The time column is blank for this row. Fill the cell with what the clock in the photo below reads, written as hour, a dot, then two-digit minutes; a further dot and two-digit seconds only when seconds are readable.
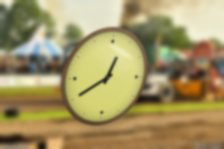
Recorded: 12.40
